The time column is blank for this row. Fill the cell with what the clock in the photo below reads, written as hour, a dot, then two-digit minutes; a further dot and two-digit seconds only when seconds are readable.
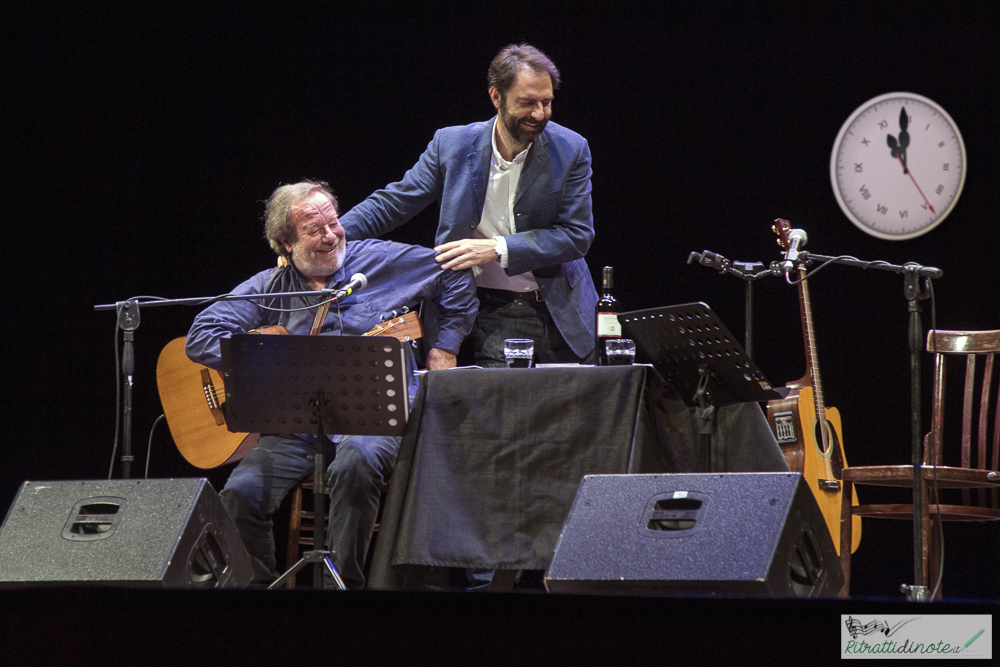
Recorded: 10.59.24
